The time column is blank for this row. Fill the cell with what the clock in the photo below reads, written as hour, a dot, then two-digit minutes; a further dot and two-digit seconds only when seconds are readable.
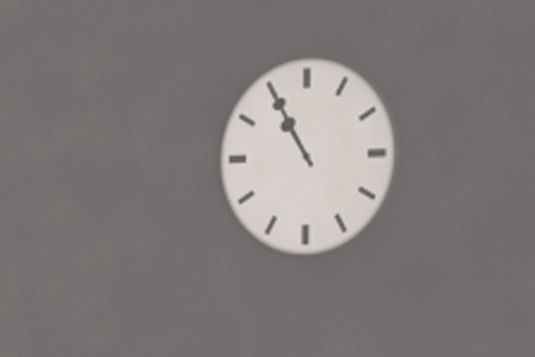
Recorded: 10.55
